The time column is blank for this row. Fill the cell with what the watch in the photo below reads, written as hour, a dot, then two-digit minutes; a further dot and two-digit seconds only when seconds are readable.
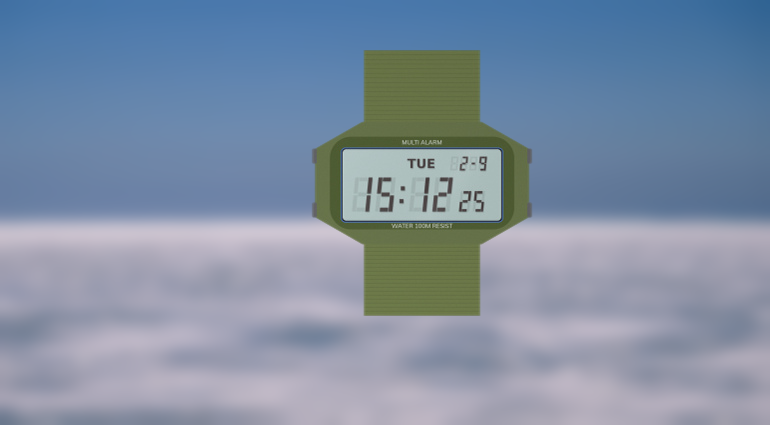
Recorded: 15.12.25
